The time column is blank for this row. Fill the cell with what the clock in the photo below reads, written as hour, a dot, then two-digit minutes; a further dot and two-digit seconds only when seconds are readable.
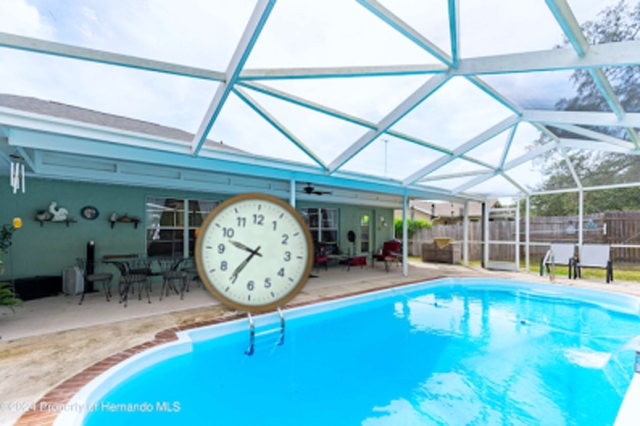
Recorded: 9.36
